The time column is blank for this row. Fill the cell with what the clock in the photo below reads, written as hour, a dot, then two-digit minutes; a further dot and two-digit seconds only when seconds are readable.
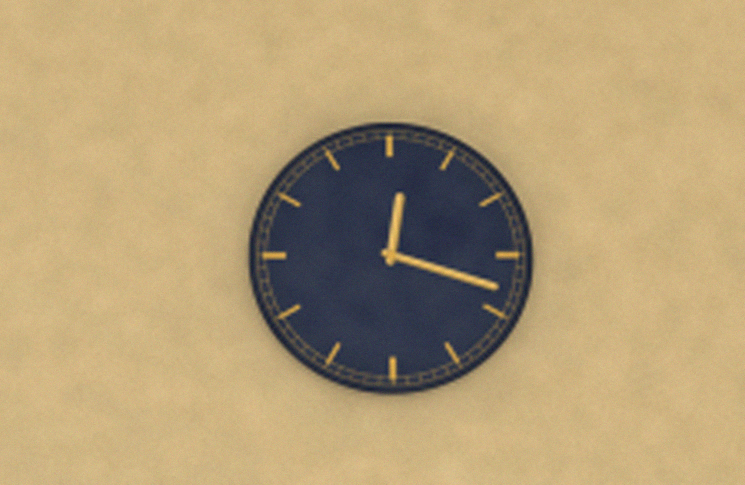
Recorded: 12.18
